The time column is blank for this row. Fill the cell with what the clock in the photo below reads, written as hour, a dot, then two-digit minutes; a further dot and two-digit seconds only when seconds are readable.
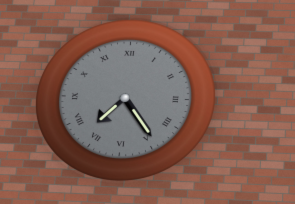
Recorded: 7.24
